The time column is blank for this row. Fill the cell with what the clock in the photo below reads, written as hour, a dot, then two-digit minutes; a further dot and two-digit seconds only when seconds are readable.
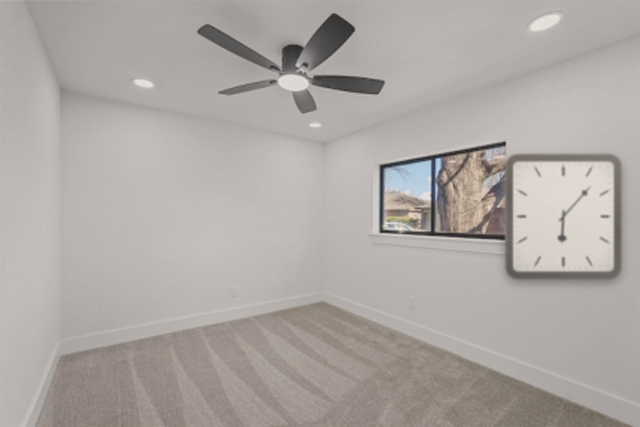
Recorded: 6.07
